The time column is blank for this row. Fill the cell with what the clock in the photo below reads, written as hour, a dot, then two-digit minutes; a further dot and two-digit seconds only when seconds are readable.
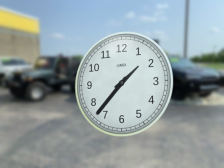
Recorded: 1.37
